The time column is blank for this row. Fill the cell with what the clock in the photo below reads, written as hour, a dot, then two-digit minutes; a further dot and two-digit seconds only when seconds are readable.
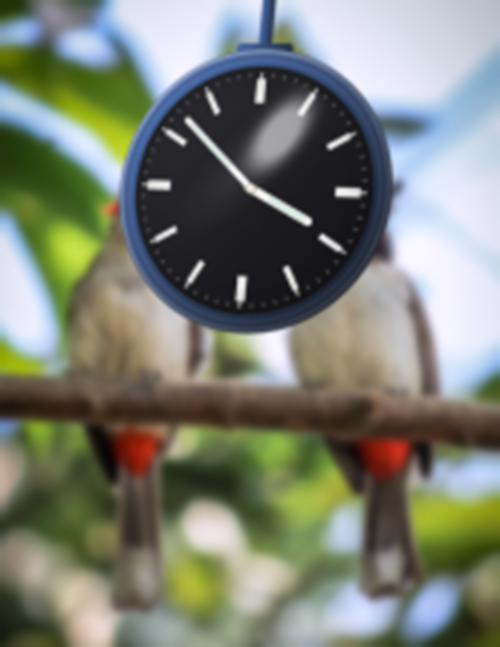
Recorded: 3.52
